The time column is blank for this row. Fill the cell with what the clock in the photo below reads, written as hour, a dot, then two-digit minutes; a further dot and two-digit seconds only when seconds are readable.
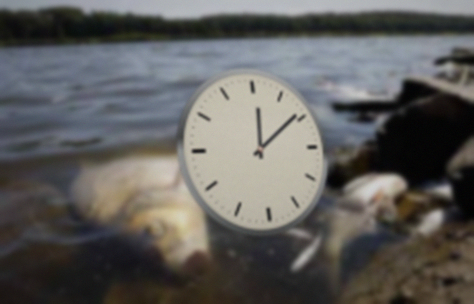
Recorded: 12.09
